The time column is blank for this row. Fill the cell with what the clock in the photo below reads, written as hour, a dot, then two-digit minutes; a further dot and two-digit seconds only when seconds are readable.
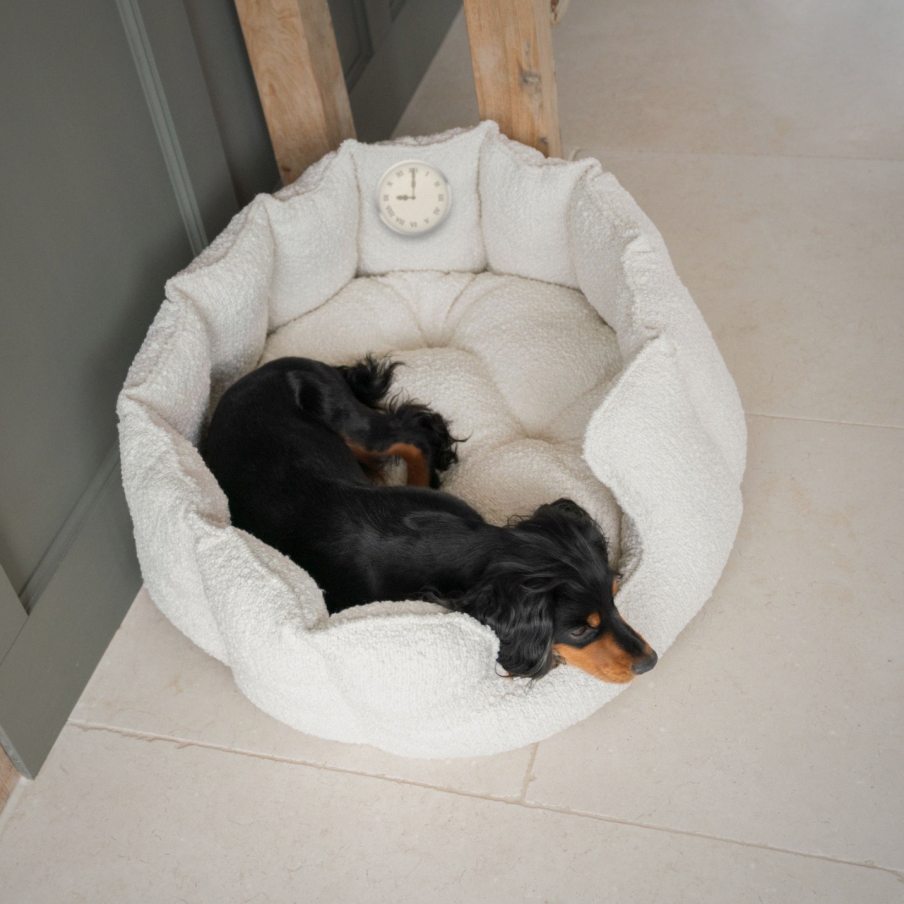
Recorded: 9.00
